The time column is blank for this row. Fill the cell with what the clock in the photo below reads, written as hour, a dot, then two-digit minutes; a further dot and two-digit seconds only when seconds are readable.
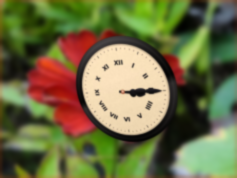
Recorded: 3.15
